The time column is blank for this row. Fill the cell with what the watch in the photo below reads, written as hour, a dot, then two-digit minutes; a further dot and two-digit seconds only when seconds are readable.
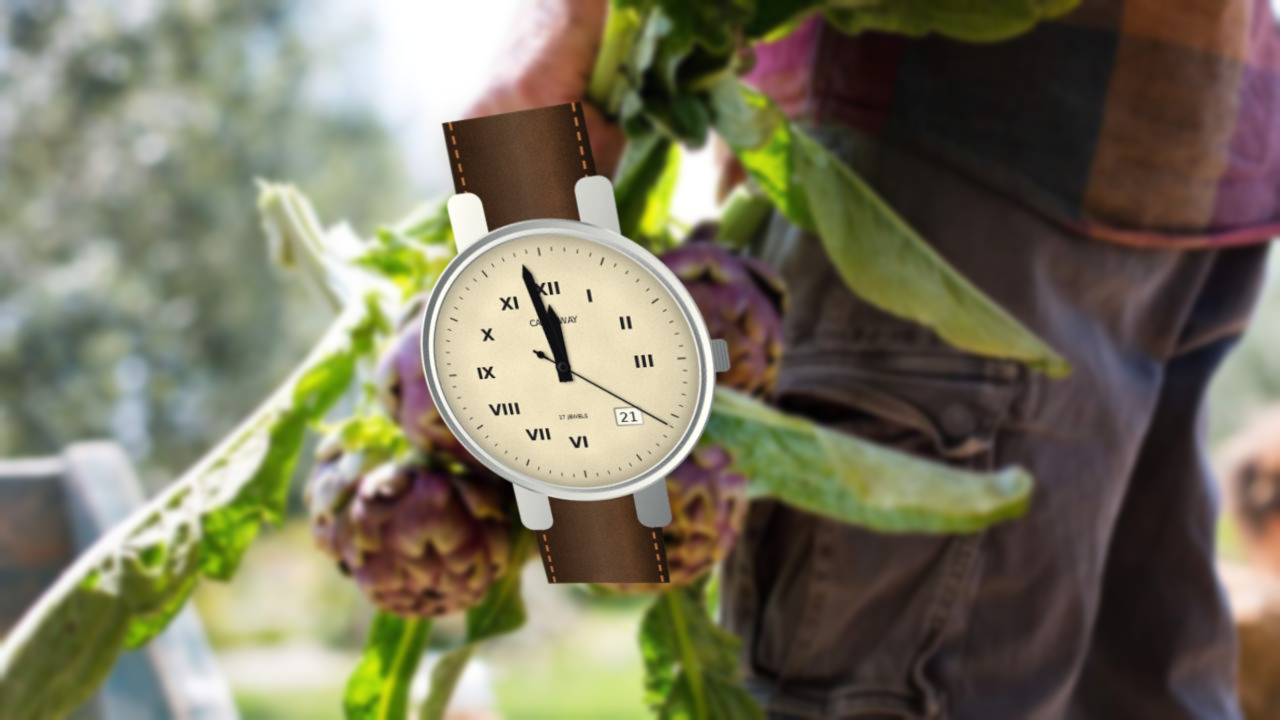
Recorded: 11.58.21
